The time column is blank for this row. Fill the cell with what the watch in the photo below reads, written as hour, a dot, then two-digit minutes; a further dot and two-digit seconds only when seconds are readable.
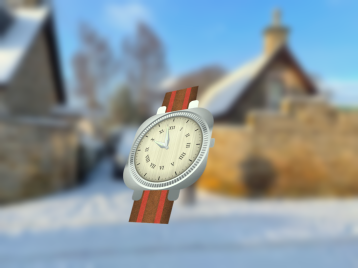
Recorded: 9.58
